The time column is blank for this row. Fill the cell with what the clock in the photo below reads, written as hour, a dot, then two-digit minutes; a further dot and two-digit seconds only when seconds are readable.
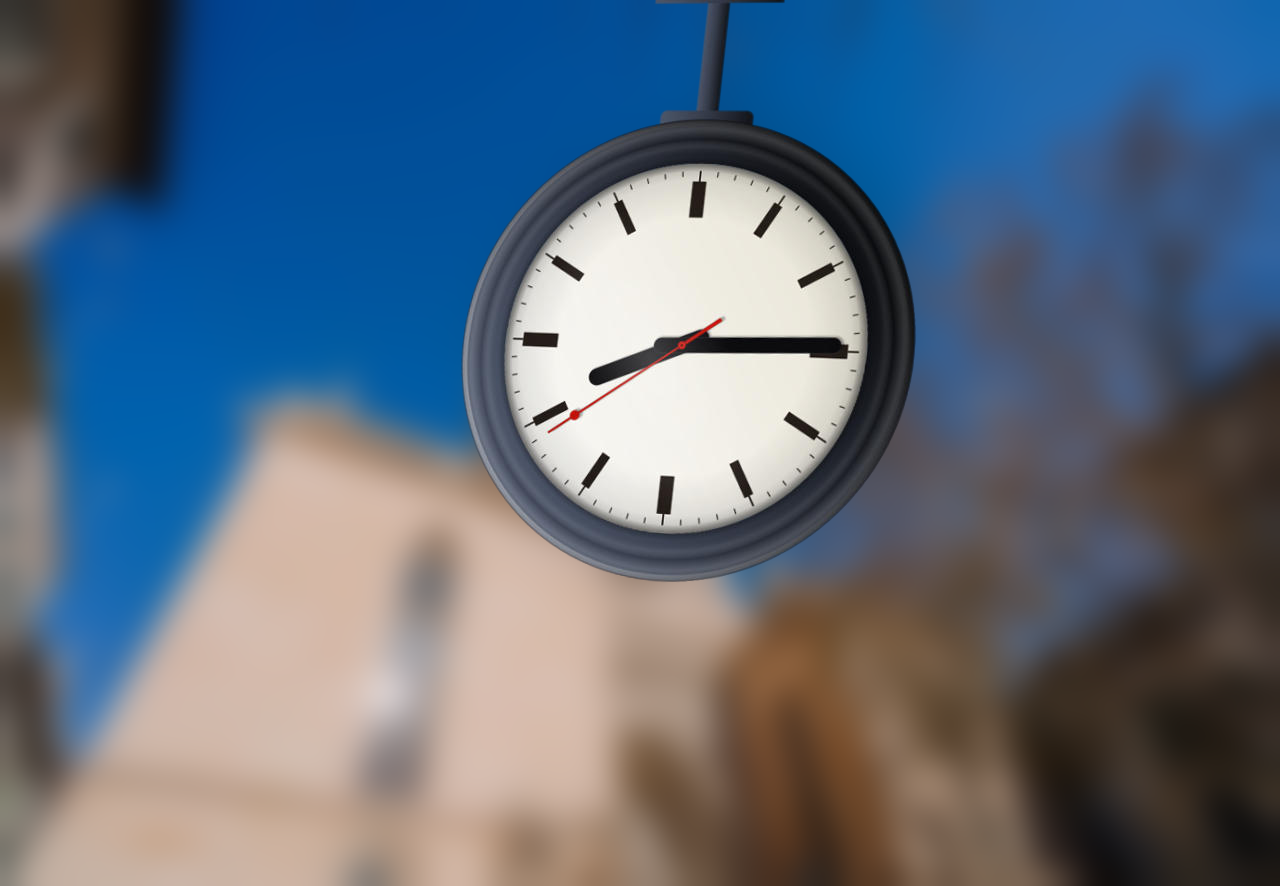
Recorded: 8.14.39
